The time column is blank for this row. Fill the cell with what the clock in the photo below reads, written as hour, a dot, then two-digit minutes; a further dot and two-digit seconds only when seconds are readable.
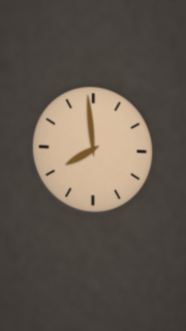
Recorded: 7.59
